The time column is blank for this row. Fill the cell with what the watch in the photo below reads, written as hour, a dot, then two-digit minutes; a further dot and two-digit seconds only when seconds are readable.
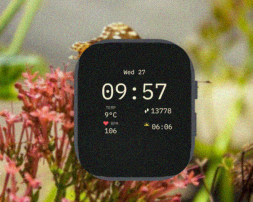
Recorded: 9.57
